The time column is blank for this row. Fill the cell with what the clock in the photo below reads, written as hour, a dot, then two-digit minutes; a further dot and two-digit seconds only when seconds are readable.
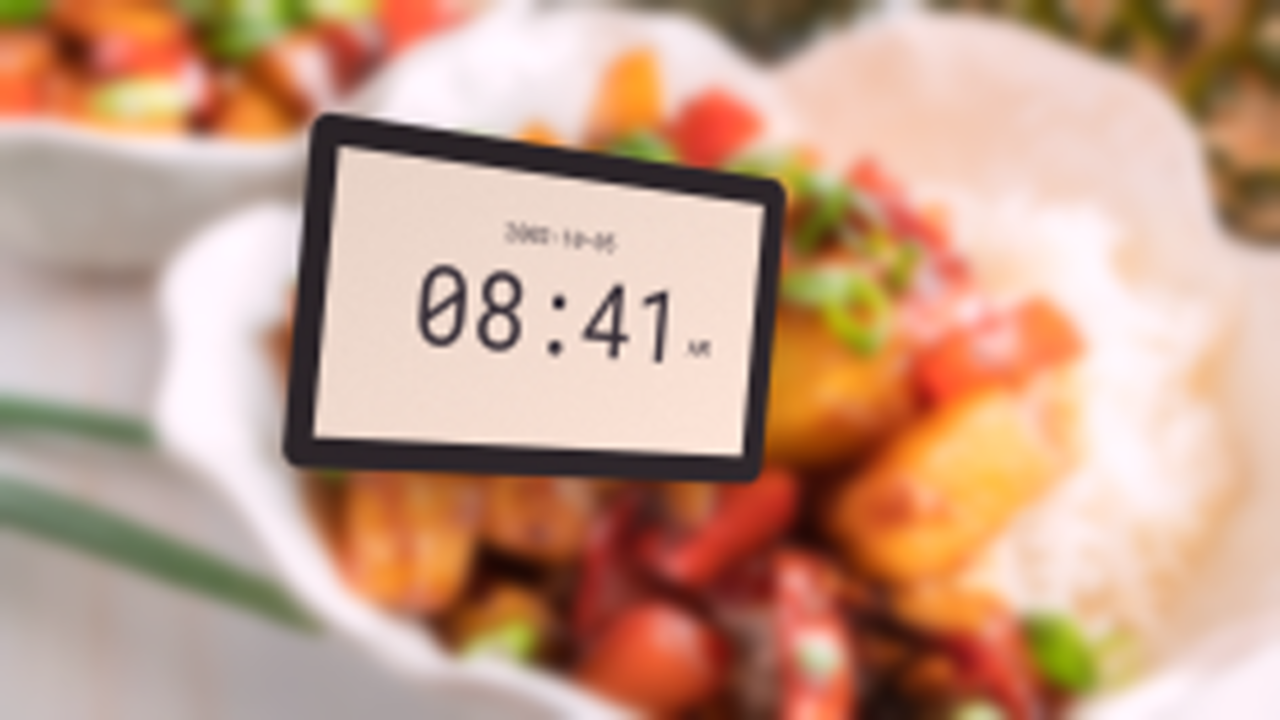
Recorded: 8.41
